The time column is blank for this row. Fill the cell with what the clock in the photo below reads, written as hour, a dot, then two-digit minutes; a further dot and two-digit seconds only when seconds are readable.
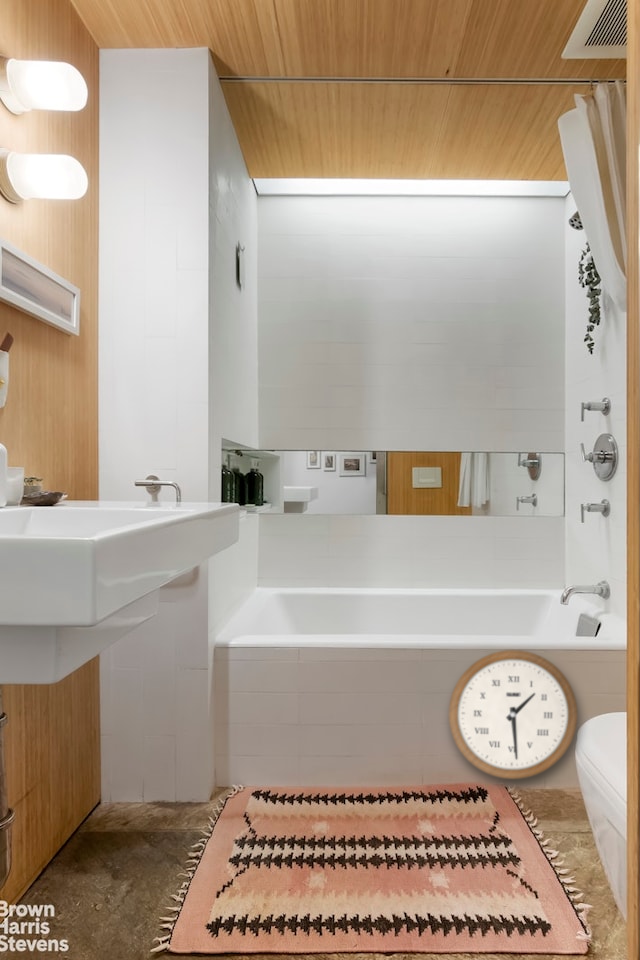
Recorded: 1.29
